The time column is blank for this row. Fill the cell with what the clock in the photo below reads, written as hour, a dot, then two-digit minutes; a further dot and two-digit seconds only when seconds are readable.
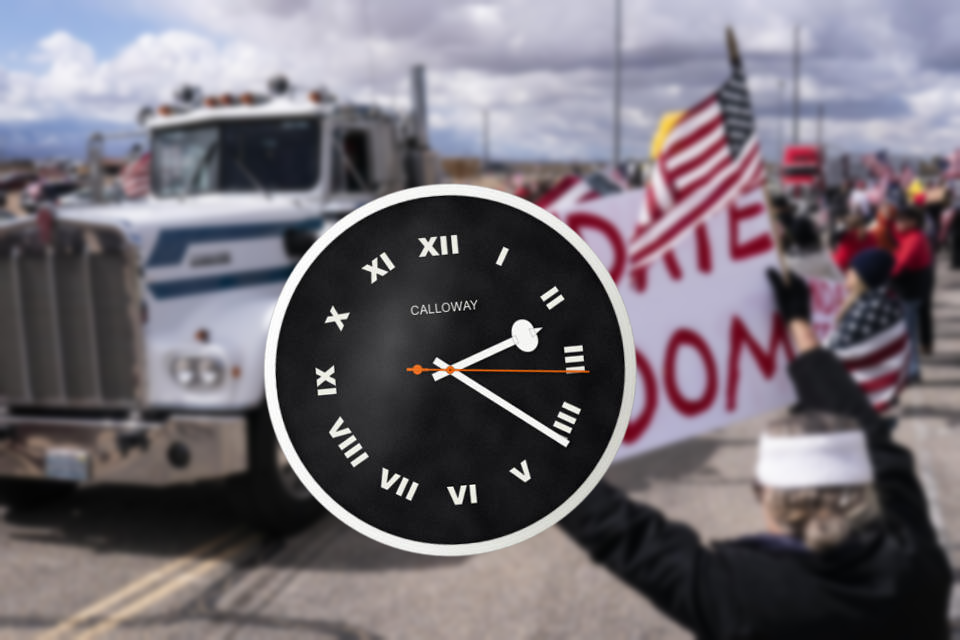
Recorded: 2.21.16
